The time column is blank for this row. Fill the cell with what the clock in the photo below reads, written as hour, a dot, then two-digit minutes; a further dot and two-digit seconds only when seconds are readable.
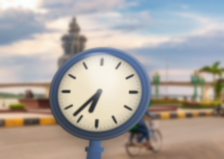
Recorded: 6.37
